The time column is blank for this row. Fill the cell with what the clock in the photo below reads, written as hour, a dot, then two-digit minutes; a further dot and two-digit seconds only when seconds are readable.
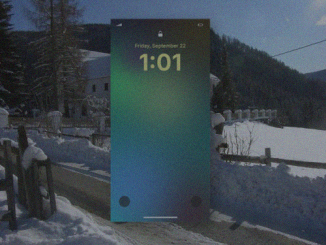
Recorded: 1.01
